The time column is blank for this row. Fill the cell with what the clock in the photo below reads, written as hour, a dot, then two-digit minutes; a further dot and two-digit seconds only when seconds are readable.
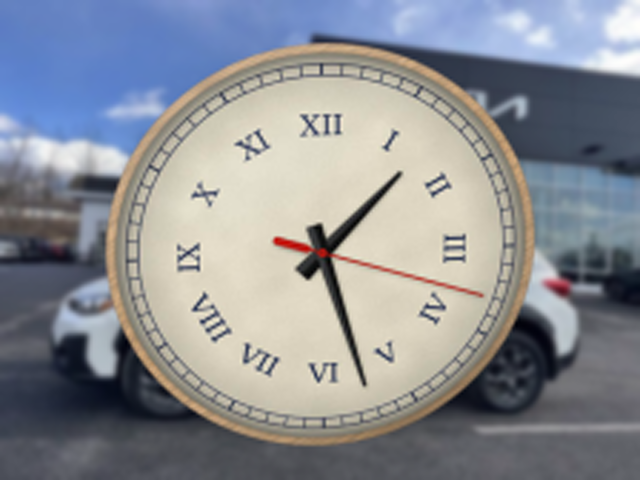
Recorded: 1.27.18
